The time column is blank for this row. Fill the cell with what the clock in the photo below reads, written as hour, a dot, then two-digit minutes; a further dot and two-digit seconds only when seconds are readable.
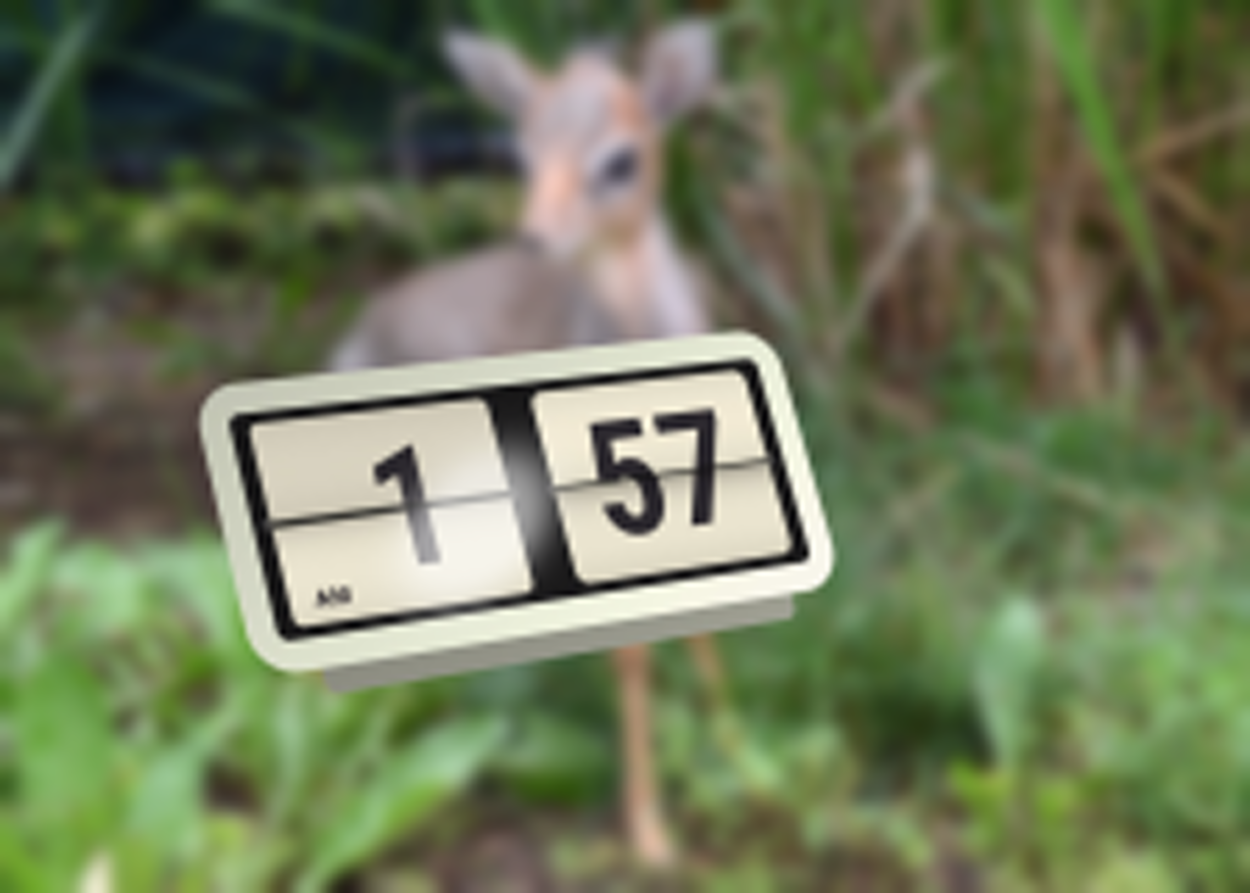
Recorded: 1.57
